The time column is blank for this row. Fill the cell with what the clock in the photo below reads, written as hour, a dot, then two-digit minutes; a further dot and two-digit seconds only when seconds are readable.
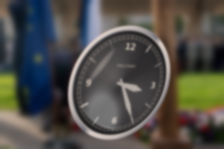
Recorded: 3.25
